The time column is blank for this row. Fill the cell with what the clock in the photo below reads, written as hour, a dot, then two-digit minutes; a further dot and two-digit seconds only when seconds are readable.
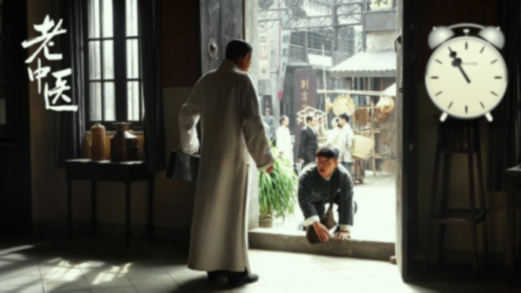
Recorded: 10.55
